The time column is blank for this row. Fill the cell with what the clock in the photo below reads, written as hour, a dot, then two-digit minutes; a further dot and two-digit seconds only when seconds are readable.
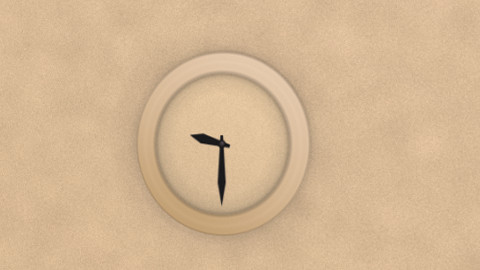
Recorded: 9.30
